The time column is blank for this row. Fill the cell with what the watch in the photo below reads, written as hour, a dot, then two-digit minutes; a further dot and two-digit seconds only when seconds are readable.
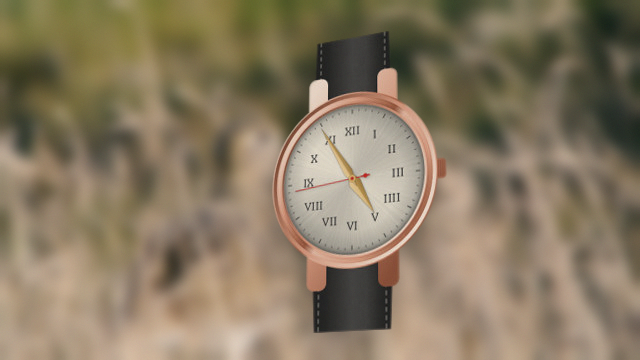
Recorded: 4.54.44
